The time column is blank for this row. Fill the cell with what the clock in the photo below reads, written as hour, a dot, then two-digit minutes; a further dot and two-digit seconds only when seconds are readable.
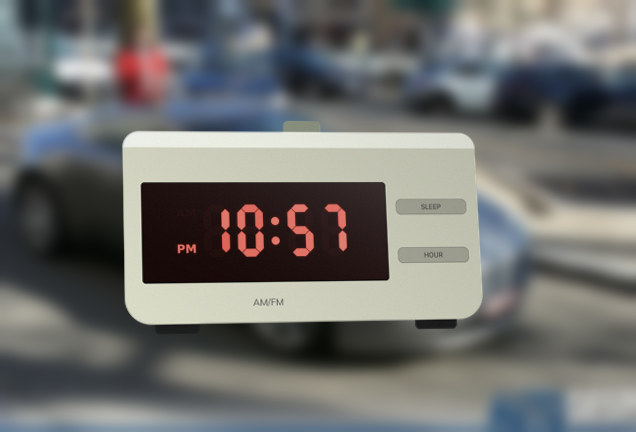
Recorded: 10.57
